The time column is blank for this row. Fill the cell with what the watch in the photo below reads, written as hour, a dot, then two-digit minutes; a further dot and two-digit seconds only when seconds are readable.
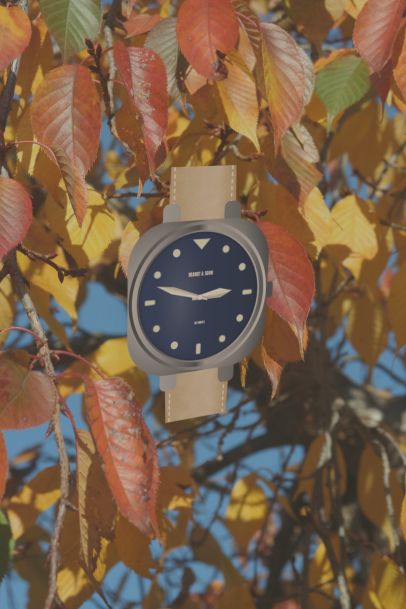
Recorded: 2.48
